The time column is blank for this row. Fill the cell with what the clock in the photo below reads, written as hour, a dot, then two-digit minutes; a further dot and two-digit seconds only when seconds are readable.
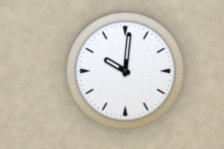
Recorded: 10.01
